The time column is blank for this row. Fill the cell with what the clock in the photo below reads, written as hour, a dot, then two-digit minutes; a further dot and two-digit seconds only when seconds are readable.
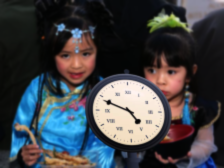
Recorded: 4.49
